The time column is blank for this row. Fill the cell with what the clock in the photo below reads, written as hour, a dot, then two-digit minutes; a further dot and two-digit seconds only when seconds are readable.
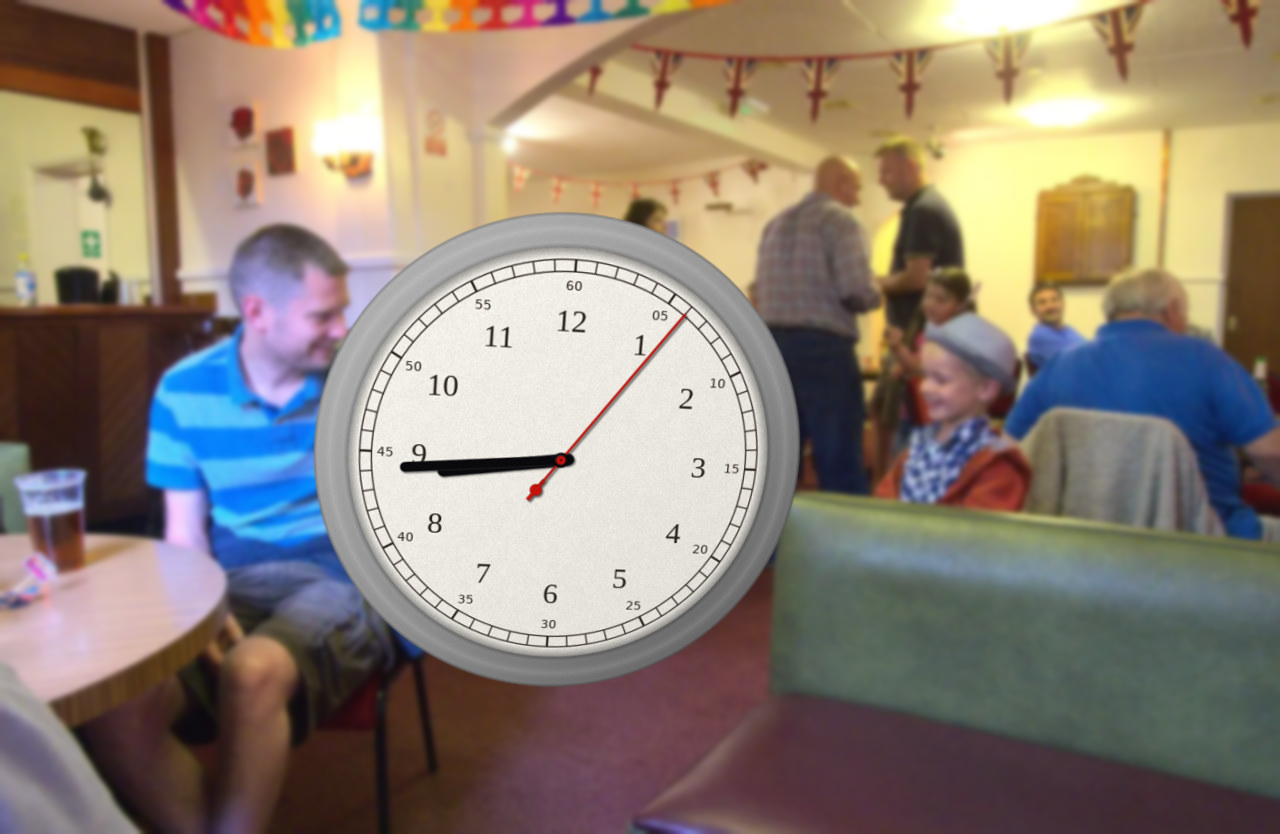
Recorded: 8.44.06
